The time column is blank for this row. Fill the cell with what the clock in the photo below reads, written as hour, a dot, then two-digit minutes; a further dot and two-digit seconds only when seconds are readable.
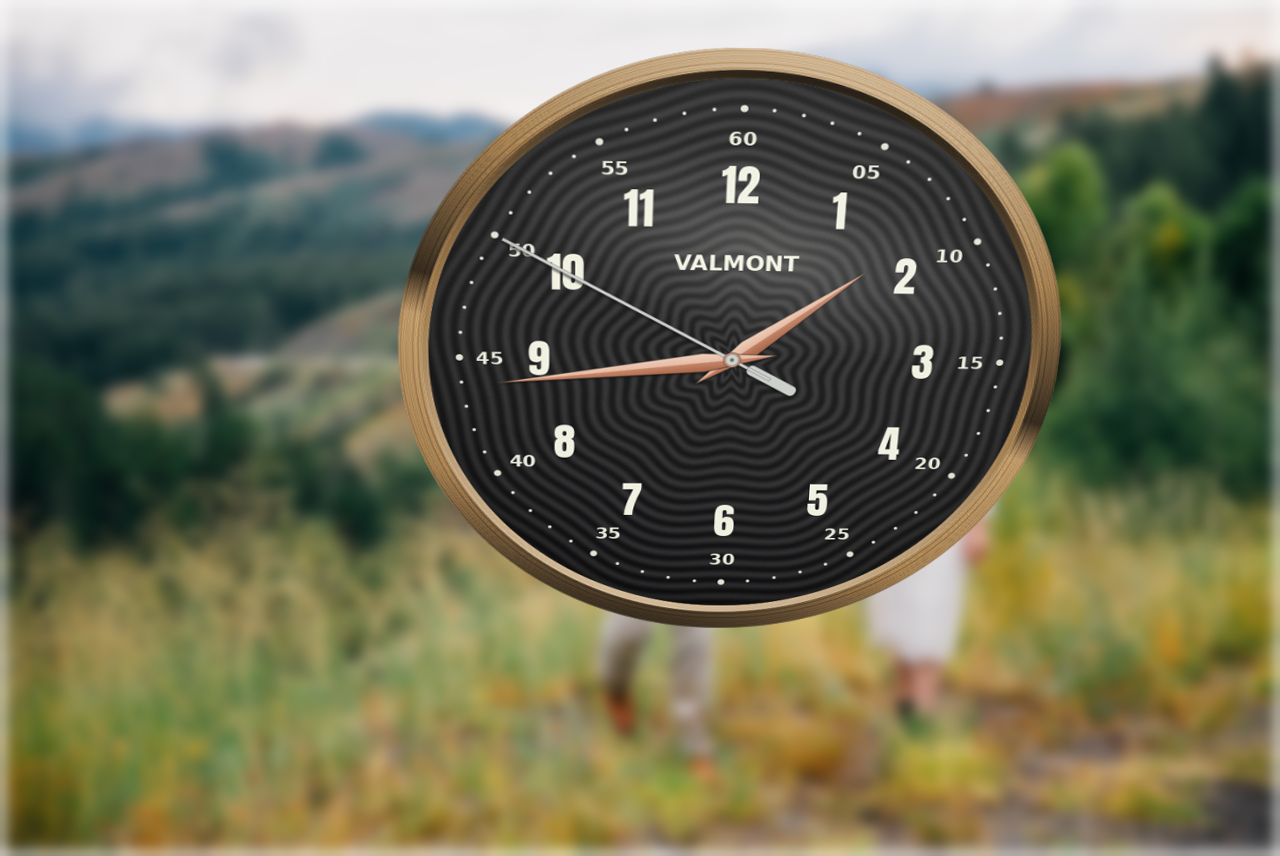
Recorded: 1.43.50
